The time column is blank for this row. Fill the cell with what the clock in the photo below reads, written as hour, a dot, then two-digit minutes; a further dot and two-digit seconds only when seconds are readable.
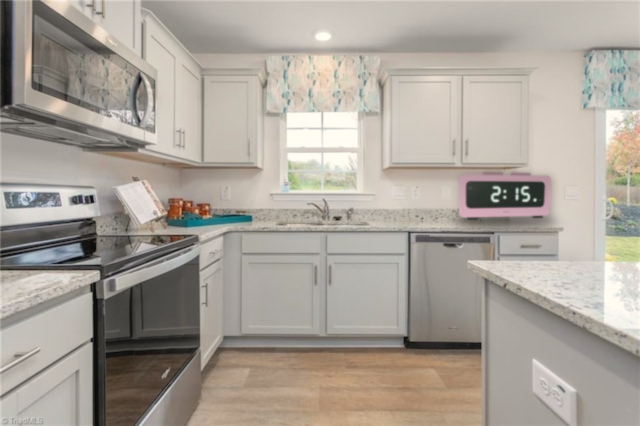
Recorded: 2.15
